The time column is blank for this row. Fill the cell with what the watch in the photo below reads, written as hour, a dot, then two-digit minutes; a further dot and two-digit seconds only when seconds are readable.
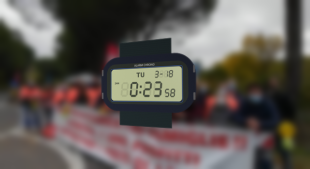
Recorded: 0.23.58
